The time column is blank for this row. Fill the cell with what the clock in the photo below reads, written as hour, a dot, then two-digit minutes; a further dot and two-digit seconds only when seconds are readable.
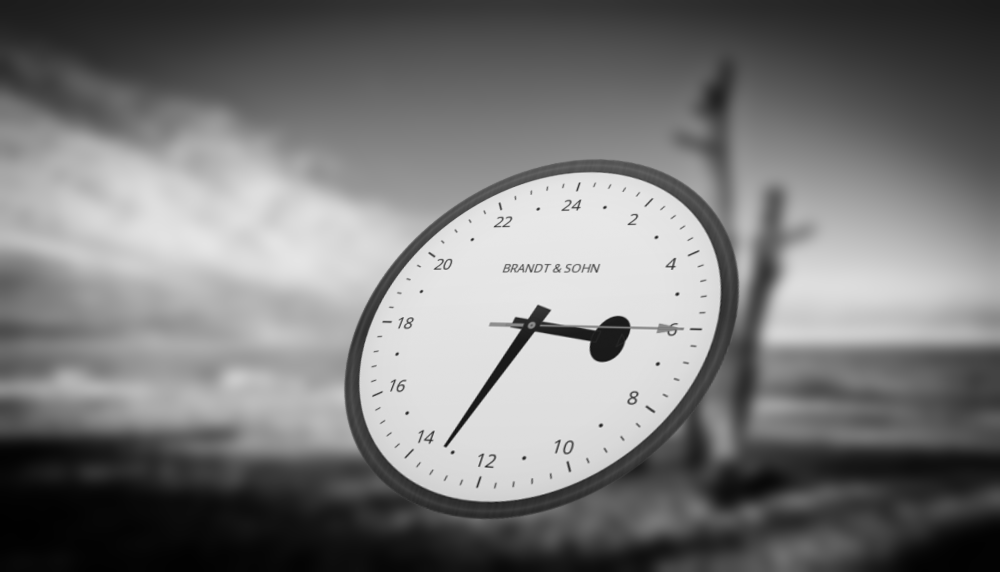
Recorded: 6.33.15
